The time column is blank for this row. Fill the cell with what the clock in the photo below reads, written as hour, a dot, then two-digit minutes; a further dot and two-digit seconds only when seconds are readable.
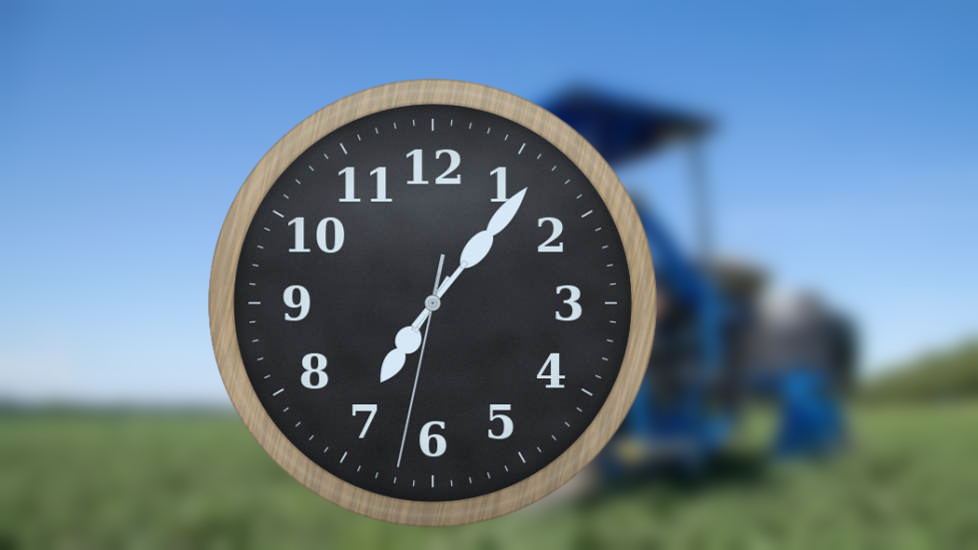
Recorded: 7.06.32
